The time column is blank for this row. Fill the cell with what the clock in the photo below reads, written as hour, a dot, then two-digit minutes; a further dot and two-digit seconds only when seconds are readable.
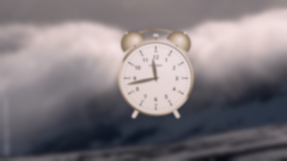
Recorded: 11.43
